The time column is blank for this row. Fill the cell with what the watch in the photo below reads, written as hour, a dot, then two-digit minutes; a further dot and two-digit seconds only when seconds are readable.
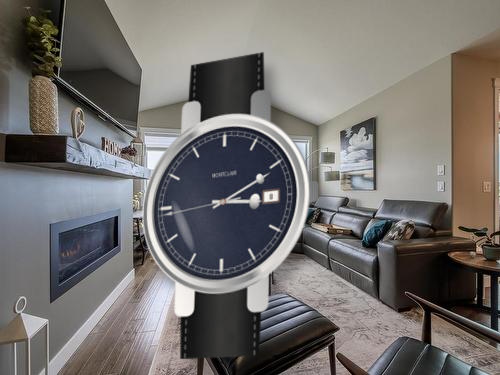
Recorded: 3.10.44
